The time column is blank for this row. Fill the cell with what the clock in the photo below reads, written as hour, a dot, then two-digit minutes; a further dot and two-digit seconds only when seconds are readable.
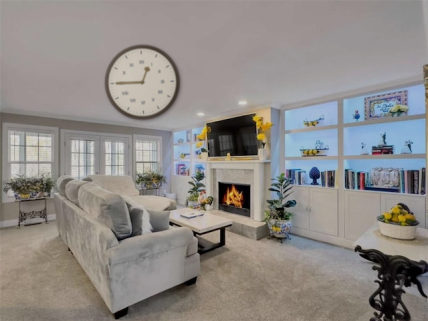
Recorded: 12.45
